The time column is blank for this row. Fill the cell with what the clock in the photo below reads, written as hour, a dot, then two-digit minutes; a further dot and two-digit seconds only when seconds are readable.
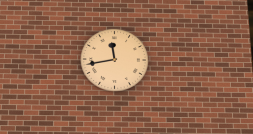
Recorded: 11.43
